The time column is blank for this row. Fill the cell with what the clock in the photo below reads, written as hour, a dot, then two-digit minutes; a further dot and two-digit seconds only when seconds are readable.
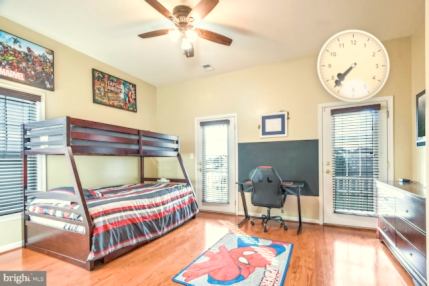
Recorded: 7.37
